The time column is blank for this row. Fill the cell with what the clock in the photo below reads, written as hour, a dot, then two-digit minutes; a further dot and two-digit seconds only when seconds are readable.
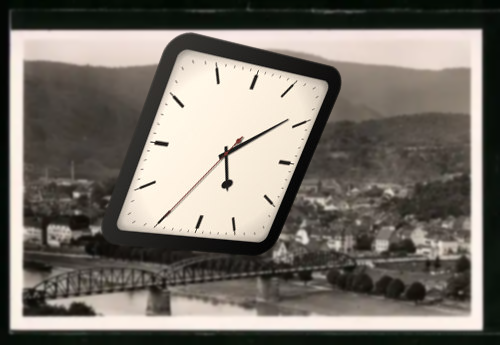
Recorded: 5.08.35
